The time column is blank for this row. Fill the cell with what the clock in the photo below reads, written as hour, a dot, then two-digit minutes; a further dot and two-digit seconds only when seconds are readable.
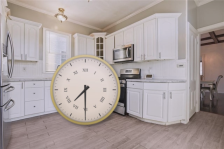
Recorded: 7.30
